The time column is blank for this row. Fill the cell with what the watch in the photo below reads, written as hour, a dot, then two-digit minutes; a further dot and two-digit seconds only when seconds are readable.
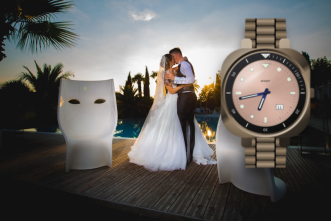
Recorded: 6.43
